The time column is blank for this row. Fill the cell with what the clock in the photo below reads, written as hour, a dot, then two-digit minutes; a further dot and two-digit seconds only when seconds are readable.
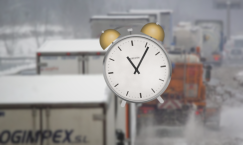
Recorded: 11.06
